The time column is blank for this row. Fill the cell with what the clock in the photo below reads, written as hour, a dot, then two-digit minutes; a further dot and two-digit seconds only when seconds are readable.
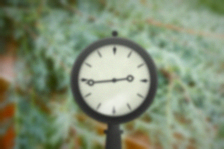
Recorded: 2.44
